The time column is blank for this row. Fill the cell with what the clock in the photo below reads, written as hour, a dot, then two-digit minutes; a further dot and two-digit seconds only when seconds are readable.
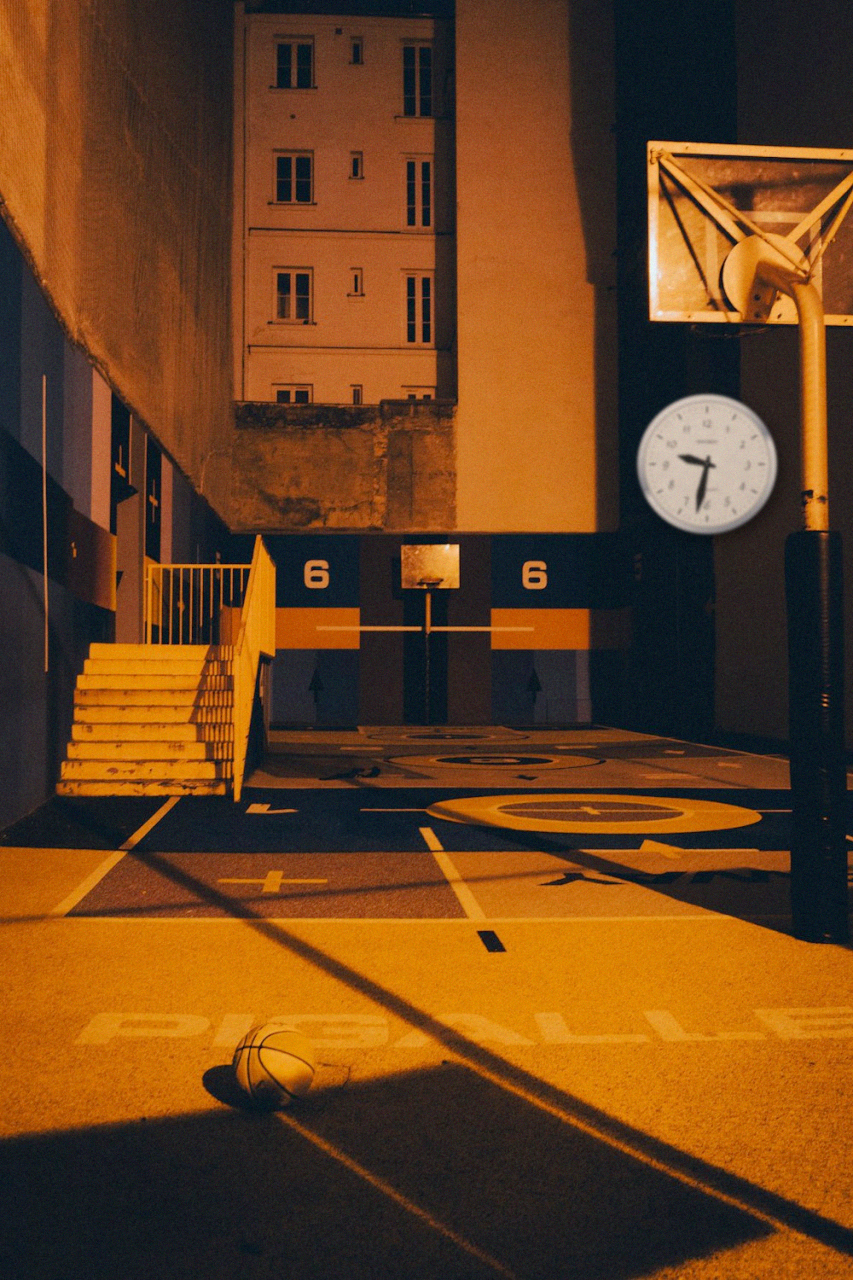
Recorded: 9.32
